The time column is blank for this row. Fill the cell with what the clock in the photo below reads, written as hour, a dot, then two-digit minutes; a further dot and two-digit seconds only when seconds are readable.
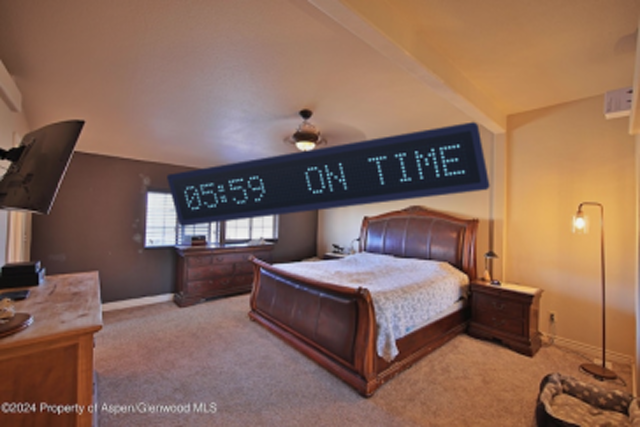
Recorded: 5.59
